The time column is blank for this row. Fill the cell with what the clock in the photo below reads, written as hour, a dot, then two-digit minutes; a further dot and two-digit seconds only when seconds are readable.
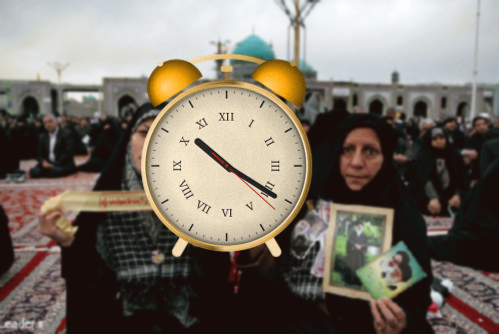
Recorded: 10.20.22
